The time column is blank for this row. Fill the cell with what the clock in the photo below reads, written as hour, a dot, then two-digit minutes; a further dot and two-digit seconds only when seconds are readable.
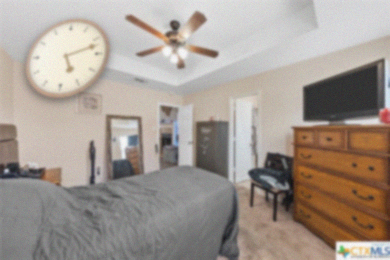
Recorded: 5.12
